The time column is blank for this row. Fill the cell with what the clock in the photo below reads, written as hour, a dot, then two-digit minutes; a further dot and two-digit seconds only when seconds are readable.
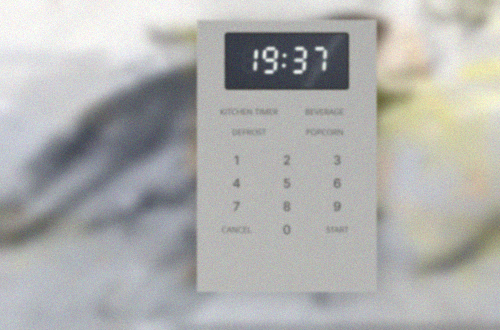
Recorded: 19.37
